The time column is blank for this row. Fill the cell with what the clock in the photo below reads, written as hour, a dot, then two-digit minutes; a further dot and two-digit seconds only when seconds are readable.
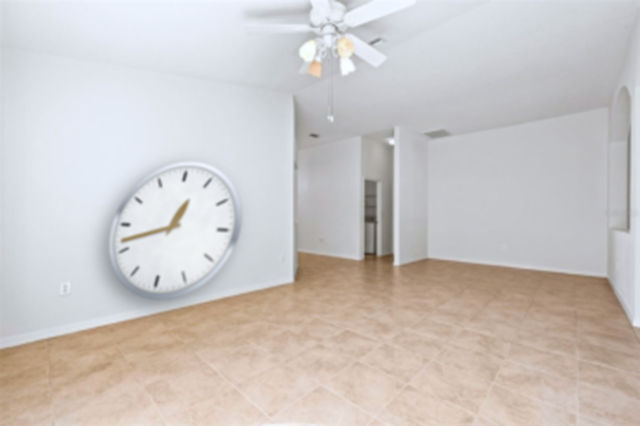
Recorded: 12.42
